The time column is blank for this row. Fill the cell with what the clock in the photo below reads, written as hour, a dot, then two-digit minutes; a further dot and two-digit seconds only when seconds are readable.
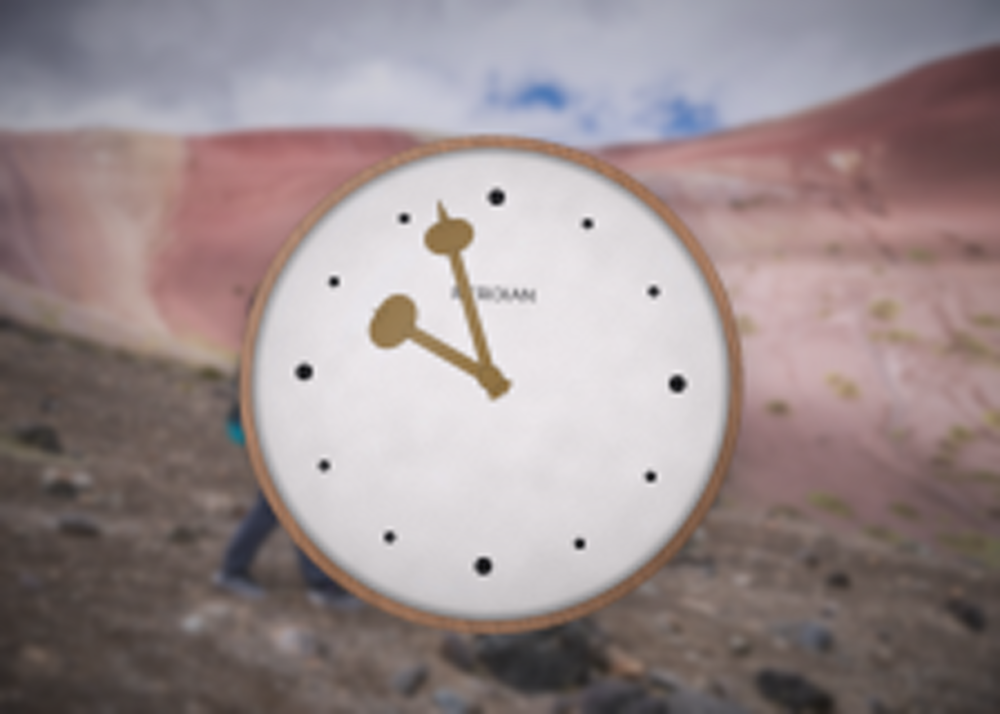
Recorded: 9.57
